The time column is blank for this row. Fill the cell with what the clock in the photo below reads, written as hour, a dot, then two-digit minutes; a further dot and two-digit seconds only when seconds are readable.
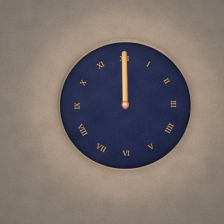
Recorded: 12.00
